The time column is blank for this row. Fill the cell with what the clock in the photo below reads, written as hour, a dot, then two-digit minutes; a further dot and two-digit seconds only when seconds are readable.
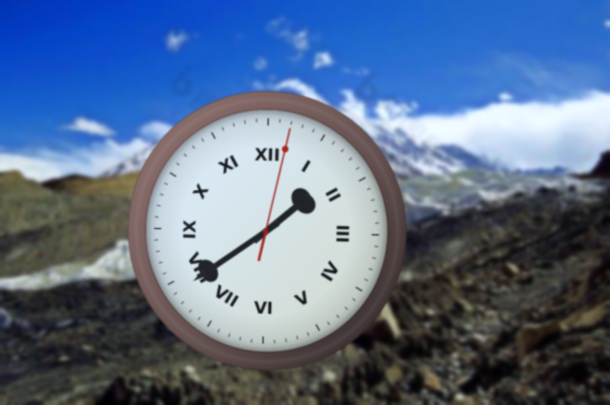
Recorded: 1.39.02
